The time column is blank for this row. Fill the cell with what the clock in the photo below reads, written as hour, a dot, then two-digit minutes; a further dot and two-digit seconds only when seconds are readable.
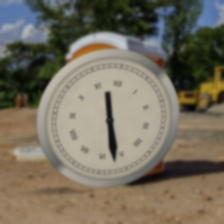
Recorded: 11.27
